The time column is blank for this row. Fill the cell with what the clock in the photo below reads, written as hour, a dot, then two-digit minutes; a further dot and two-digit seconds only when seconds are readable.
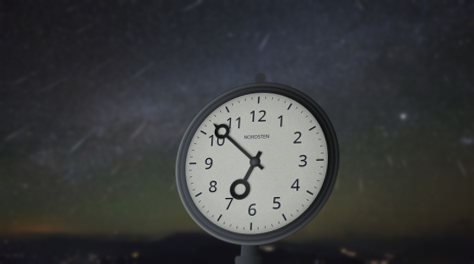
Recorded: 6.52
